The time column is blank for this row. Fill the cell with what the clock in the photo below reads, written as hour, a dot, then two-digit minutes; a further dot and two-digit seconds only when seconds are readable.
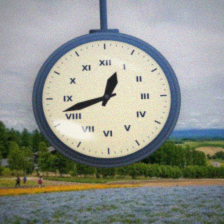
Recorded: 12.42
